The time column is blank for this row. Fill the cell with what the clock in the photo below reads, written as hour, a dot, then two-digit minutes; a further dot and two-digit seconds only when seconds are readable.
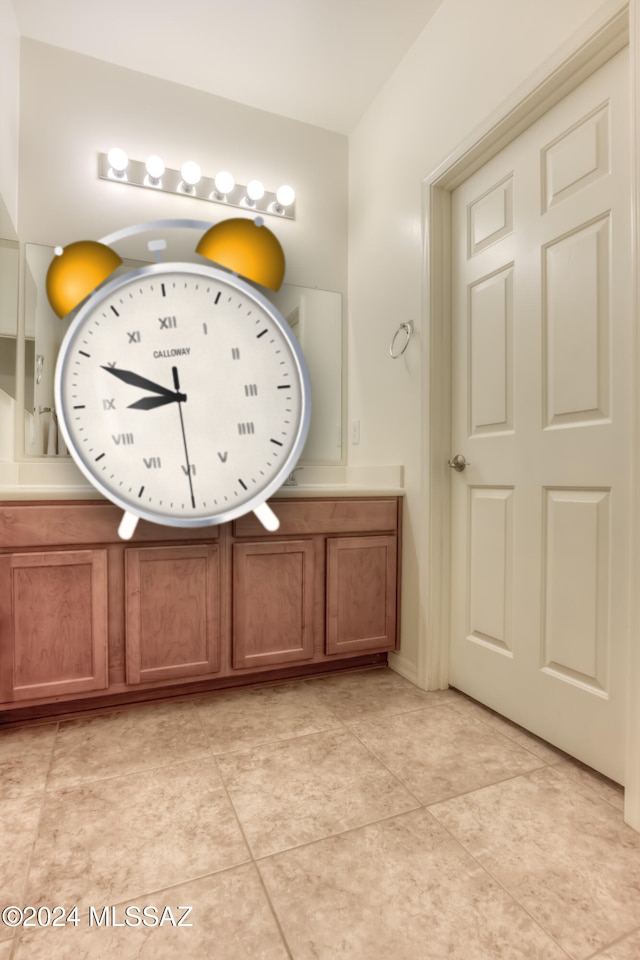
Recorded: 8.49.30
